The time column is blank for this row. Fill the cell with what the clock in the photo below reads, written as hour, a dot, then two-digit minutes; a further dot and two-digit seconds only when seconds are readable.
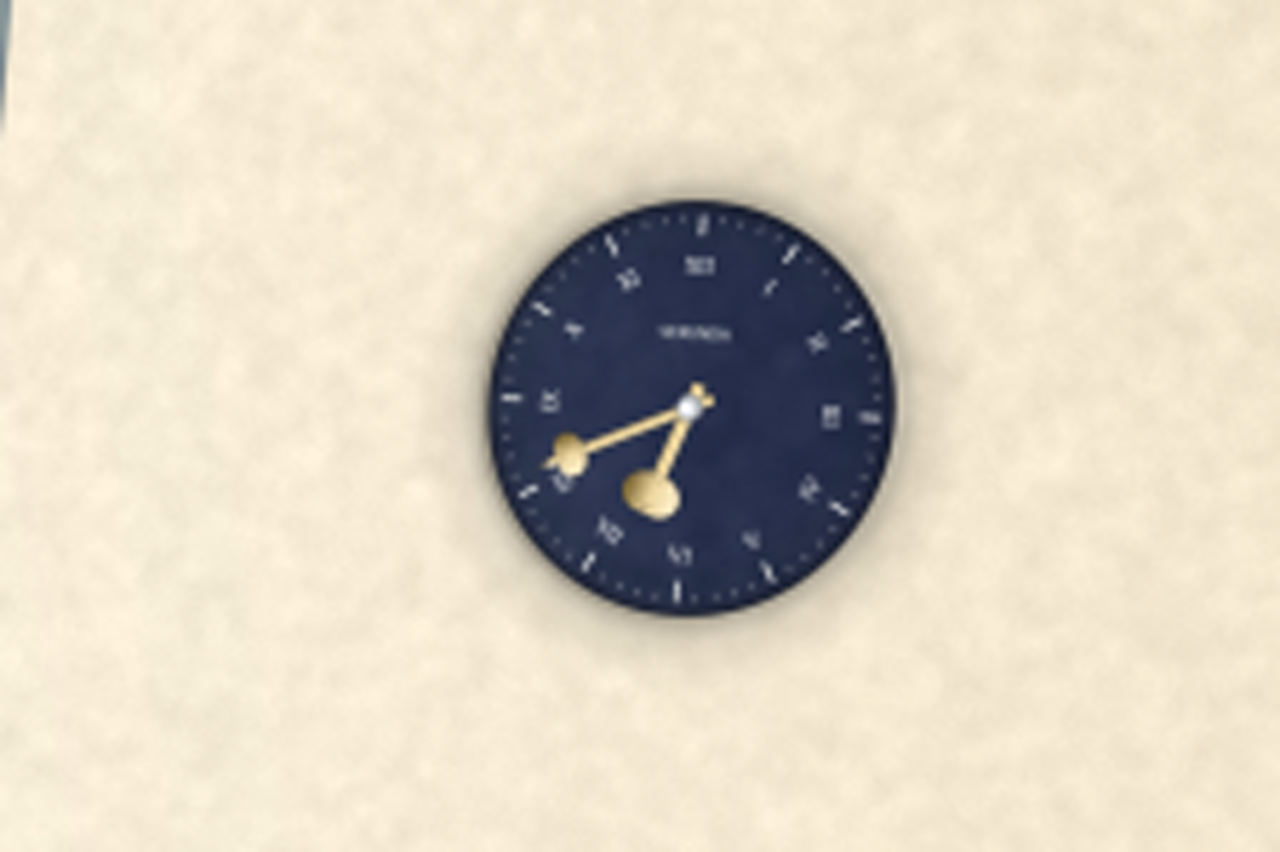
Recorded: 6.41
